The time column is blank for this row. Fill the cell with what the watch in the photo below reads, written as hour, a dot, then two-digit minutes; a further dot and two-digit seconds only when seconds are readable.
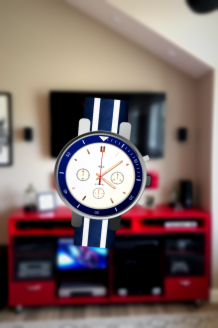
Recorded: 4.08
